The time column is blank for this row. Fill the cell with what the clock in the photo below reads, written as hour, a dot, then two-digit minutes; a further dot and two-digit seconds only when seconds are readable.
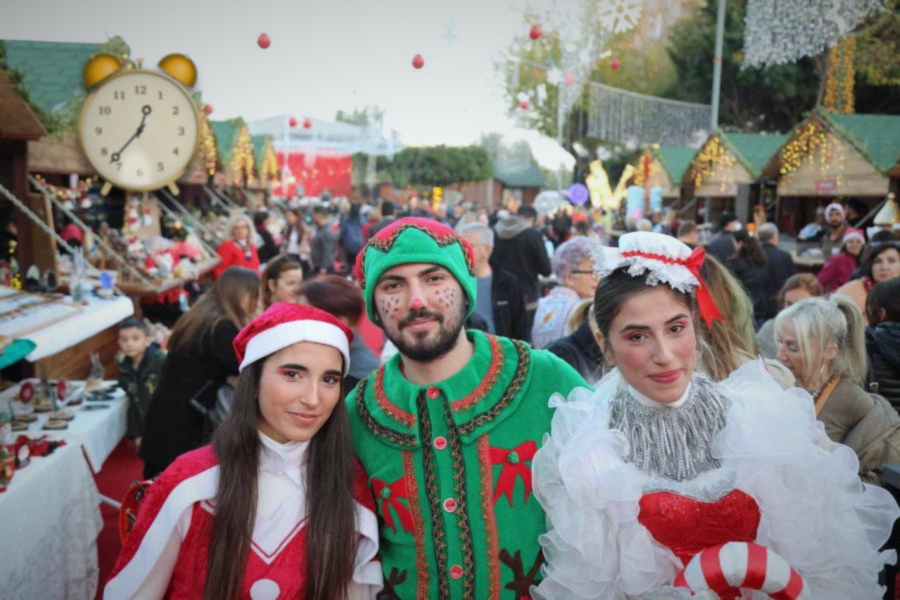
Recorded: 12.37
